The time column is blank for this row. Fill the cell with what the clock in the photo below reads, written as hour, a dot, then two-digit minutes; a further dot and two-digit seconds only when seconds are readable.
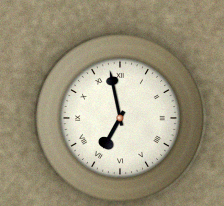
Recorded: 6.58
